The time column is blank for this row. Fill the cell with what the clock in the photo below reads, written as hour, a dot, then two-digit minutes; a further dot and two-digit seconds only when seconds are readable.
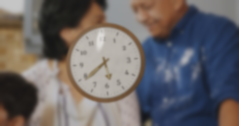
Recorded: 5.39
